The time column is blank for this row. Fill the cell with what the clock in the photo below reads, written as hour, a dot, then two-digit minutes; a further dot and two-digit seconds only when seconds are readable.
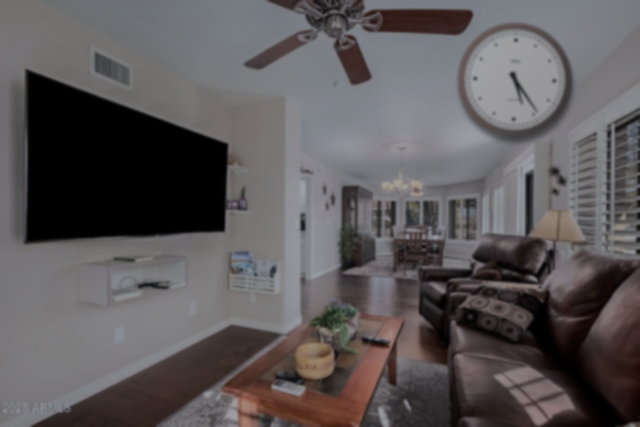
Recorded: 5.24
